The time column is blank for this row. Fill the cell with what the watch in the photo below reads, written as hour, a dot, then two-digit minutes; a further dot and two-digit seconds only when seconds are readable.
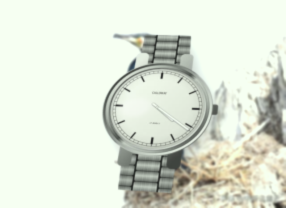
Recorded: 4.21
